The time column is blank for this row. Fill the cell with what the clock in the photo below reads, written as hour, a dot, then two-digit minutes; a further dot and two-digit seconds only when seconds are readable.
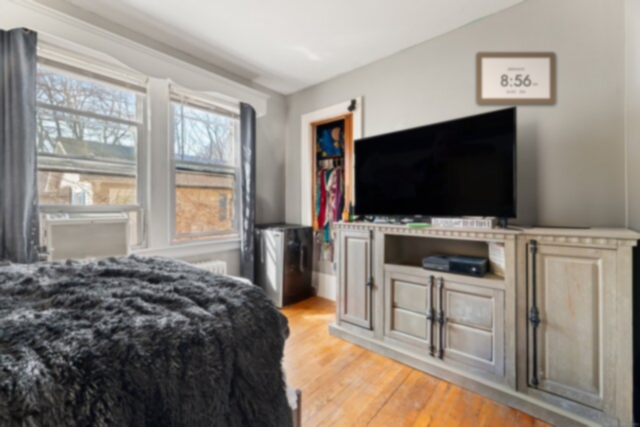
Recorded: 8.56
